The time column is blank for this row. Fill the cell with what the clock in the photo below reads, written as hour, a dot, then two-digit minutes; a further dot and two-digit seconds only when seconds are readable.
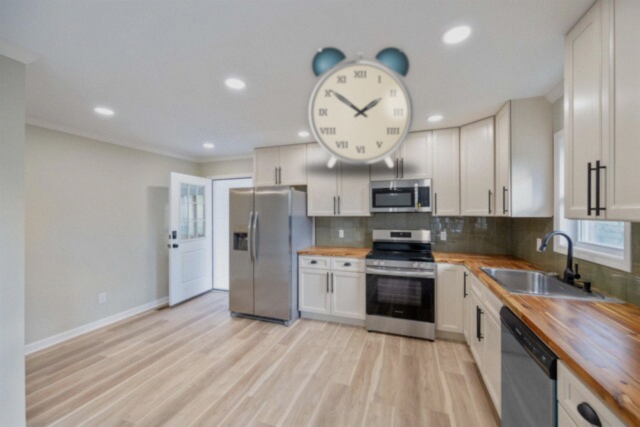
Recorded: 1.51
